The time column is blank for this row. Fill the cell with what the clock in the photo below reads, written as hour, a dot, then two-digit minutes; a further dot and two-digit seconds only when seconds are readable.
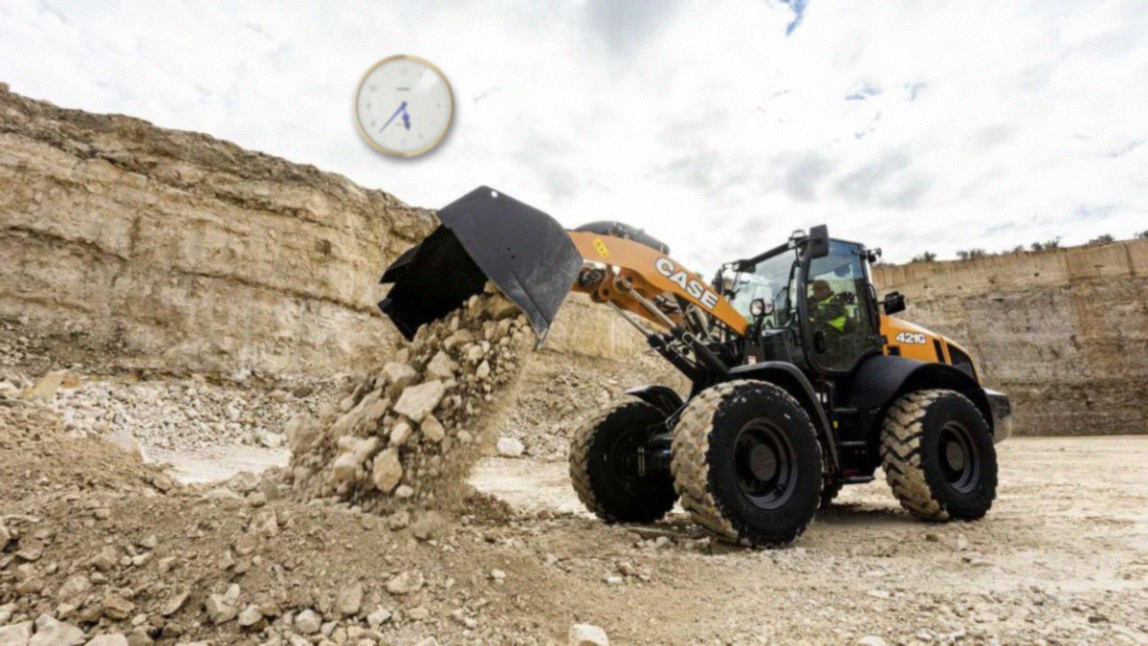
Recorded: 5.37
